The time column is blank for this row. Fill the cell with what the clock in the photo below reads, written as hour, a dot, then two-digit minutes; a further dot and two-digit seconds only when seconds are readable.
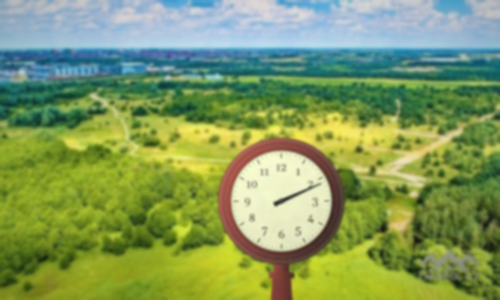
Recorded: 2.11
